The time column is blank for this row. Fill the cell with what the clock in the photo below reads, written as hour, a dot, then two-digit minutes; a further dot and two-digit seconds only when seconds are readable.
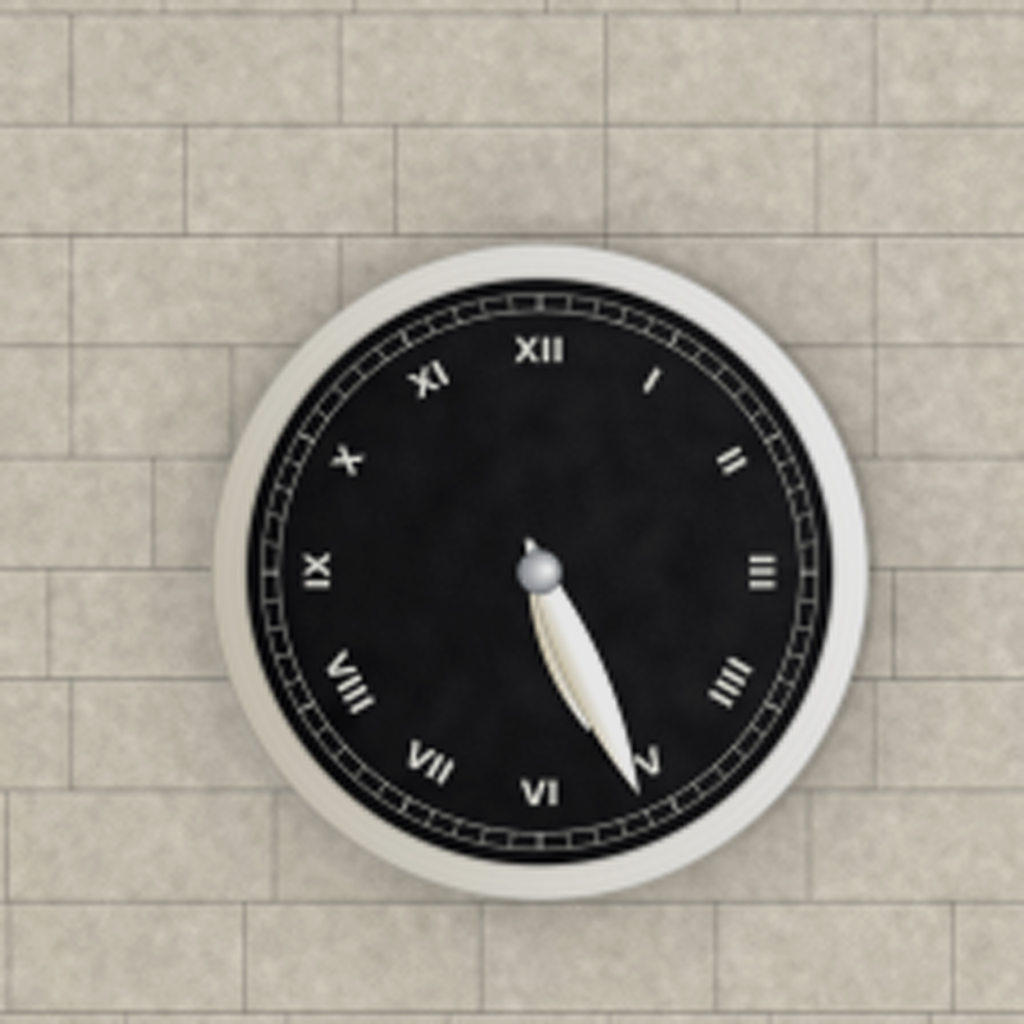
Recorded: 5.26
